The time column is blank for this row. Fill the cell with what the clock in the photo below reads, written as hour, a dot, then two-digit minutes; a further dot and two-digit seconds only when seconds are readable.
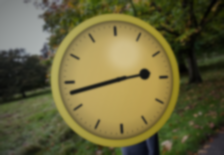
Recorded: 2.43
